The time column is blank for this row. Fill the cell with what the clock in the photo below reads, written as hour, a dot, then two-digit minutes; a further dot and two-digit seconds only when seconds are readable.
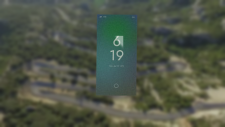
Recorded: 6.19
